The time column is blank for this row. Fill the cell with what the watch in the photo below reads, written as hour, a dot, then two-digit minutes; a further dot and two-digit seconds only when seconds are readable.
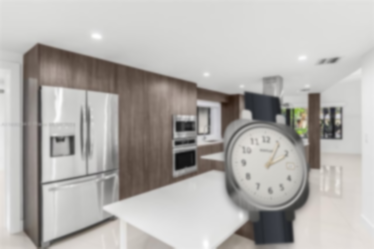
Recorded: 2.05
